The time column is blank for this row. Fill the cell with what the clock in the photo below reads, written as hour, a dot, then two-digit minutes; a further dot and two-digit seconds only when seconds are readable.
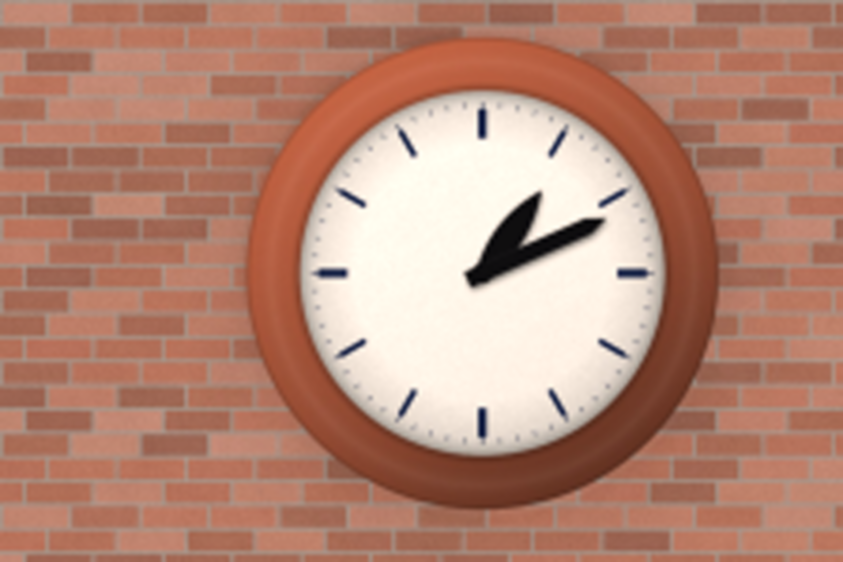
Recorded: 1.11
